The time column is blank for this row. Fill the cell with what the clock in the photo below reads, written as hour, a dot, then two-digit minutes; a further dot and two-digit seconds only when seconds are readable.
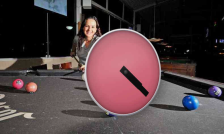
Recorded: 4.22
